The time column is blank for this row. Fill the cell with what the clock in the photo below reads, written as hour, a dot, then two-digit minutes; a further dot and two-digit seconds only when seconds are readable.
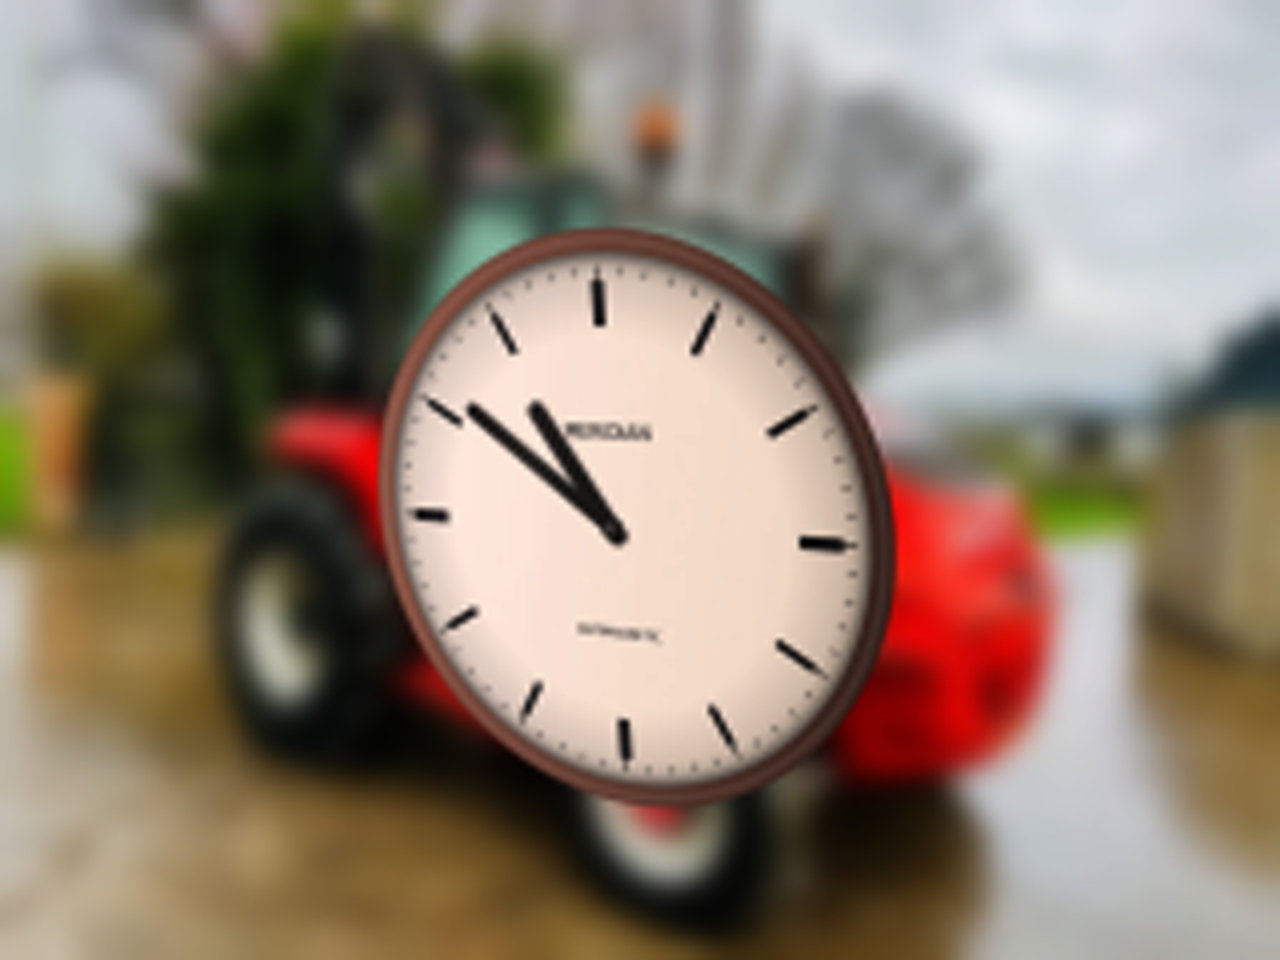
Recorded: 10.51
